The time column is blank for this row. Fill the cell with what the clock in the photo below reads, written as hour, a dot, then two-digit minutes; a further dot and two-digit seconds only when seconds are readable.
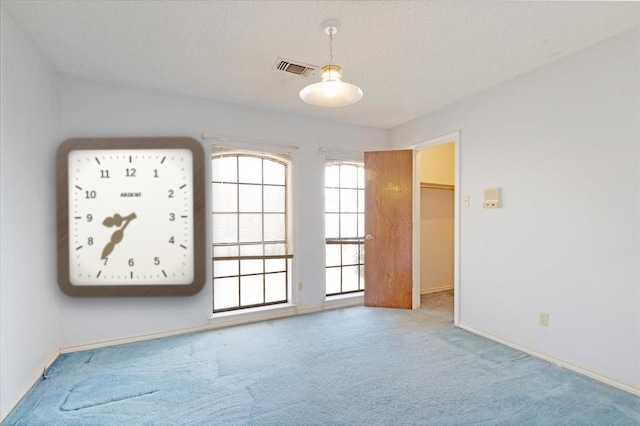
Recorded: 8.36
